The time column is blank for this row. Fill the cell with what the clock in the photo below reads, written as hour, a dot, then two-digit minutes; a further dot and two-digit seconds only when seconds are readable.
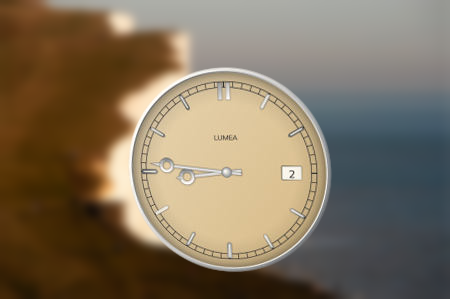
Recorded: 8.46
